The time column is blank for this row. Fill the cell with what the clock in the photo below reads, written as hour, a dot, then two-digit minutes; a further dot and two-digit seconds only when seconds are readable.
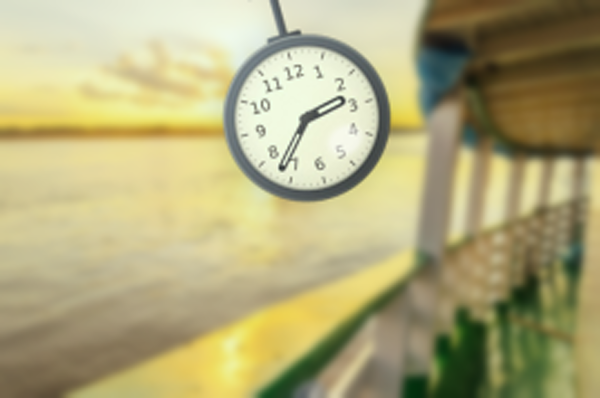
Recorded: 2.37
